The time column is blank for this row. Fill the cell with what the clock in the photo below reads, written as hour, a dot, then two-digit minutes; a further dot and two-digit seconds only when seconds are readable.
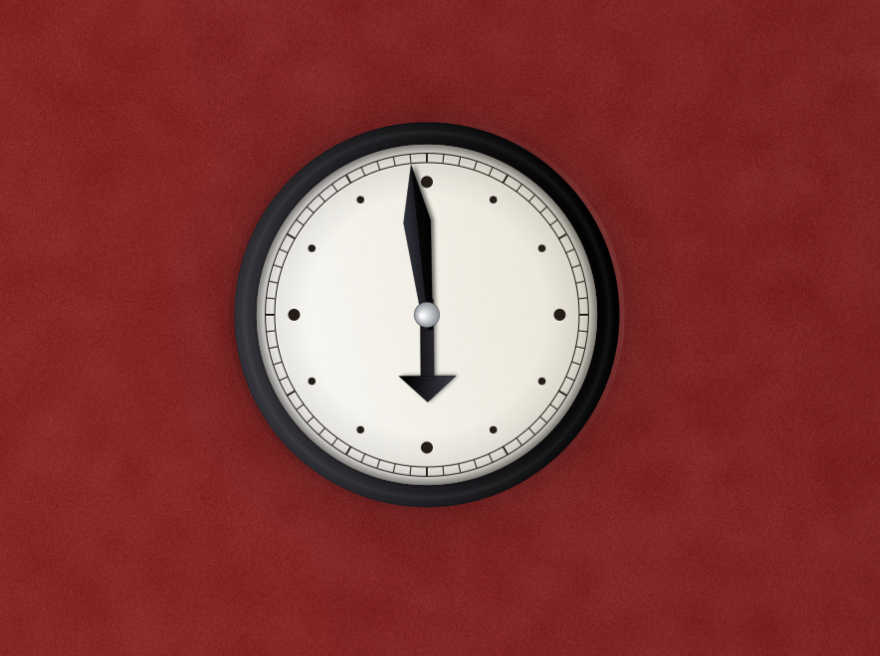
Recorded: 5.59
